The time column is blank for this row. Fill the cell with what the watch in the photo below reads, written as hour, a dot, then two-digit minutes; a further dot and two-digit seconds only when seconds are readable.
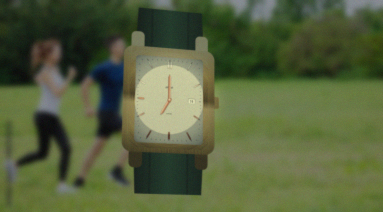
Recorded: 7.00
